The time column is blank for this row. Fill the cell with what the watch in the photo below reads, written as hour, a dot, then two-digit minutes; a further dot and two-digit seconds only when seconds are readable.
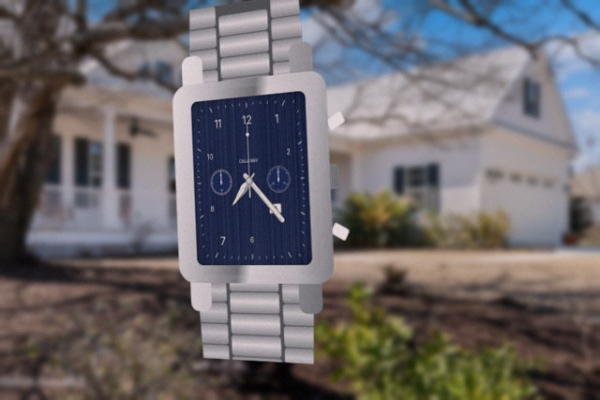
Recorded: 7.23
